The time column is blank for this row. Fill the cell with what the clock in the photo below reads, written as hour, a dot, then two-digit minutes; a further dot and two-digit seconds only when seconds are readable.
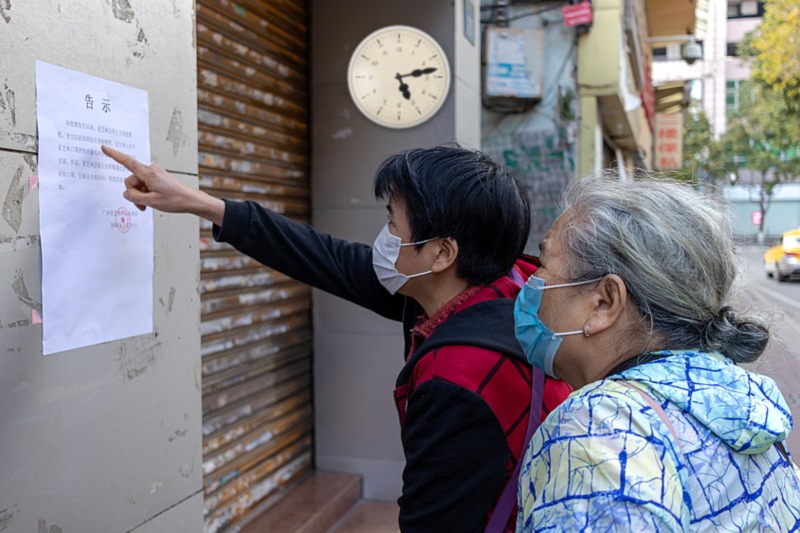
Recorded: 5.13
